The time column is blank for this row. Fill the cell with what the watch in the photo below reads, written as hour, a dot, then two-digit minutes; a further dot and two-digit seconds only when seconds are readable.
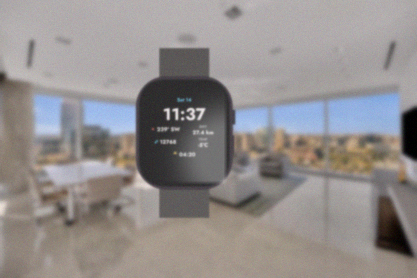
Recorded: 11.37
